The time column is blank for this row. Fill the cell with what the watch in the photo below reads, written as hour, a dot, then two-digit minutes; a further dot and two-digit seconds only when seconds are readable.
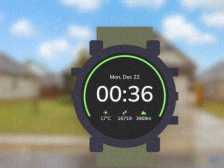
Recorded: 0.36
